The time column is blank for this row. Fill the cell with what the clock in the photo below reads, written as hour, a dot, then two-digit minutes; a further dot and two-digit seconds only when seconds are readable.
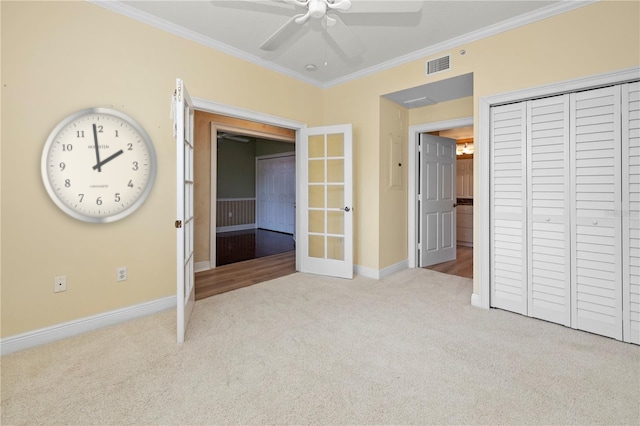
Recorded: 1.59
